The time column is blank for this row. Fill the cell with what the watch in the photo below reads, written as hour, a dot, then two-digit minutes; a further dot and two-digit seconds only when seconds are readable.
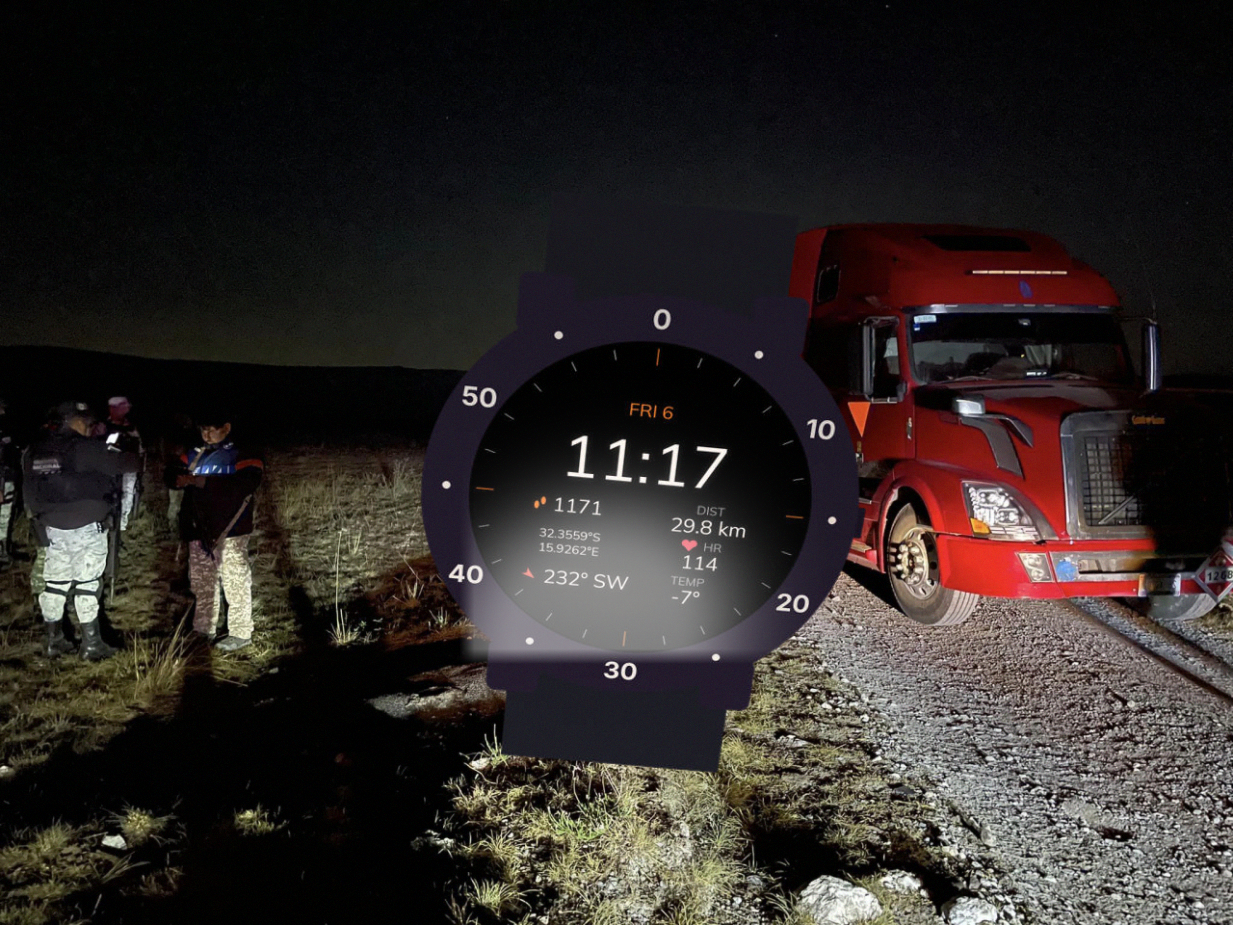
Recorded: 11.17
